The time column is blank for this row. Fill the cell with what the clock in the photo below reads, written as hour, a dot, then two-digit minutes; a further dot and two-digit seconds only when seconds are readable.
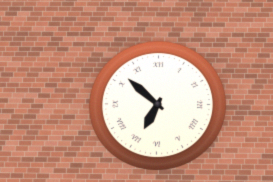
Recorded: 6.52
